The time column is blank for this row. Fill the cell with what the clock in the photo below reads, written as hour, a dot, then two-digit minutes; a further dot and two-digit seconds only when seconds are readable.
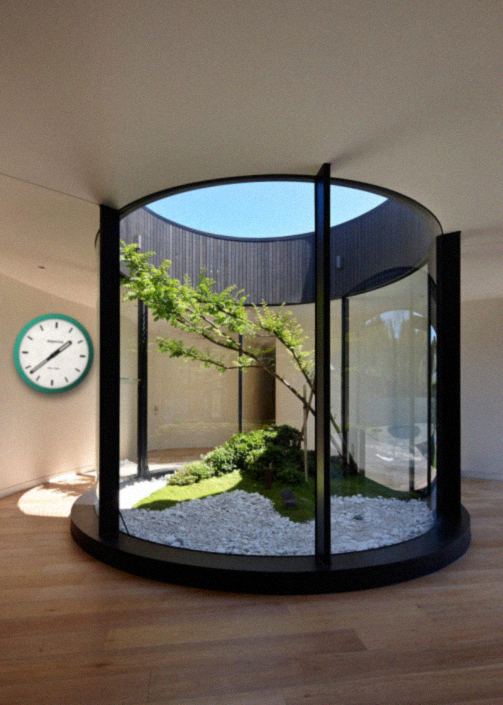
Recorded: 1.38
